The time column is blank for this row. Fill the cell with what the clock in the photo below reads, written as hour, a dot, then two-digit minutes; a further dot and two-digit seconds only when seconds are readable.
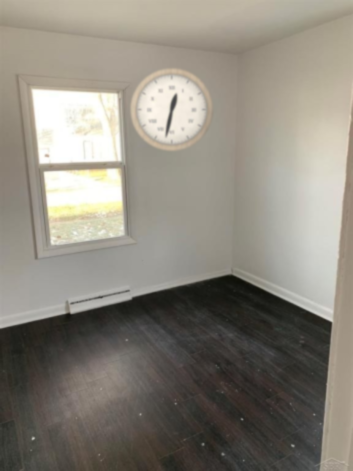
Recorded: 12.32
